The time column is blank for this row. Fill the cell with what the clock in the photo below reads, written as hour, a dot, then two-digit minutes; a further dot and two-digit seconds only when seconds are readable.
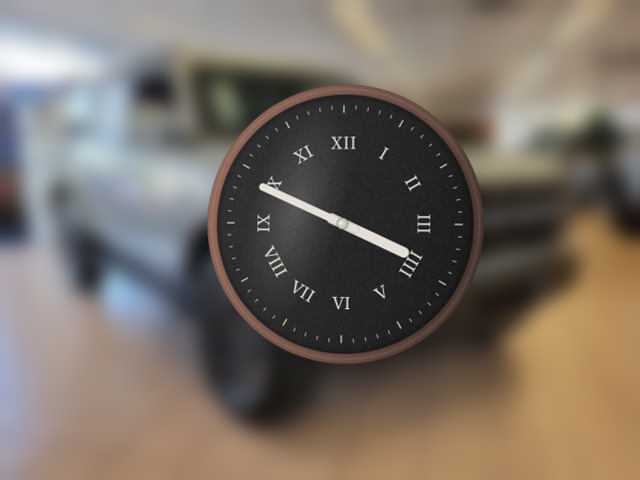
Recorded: 3.49
